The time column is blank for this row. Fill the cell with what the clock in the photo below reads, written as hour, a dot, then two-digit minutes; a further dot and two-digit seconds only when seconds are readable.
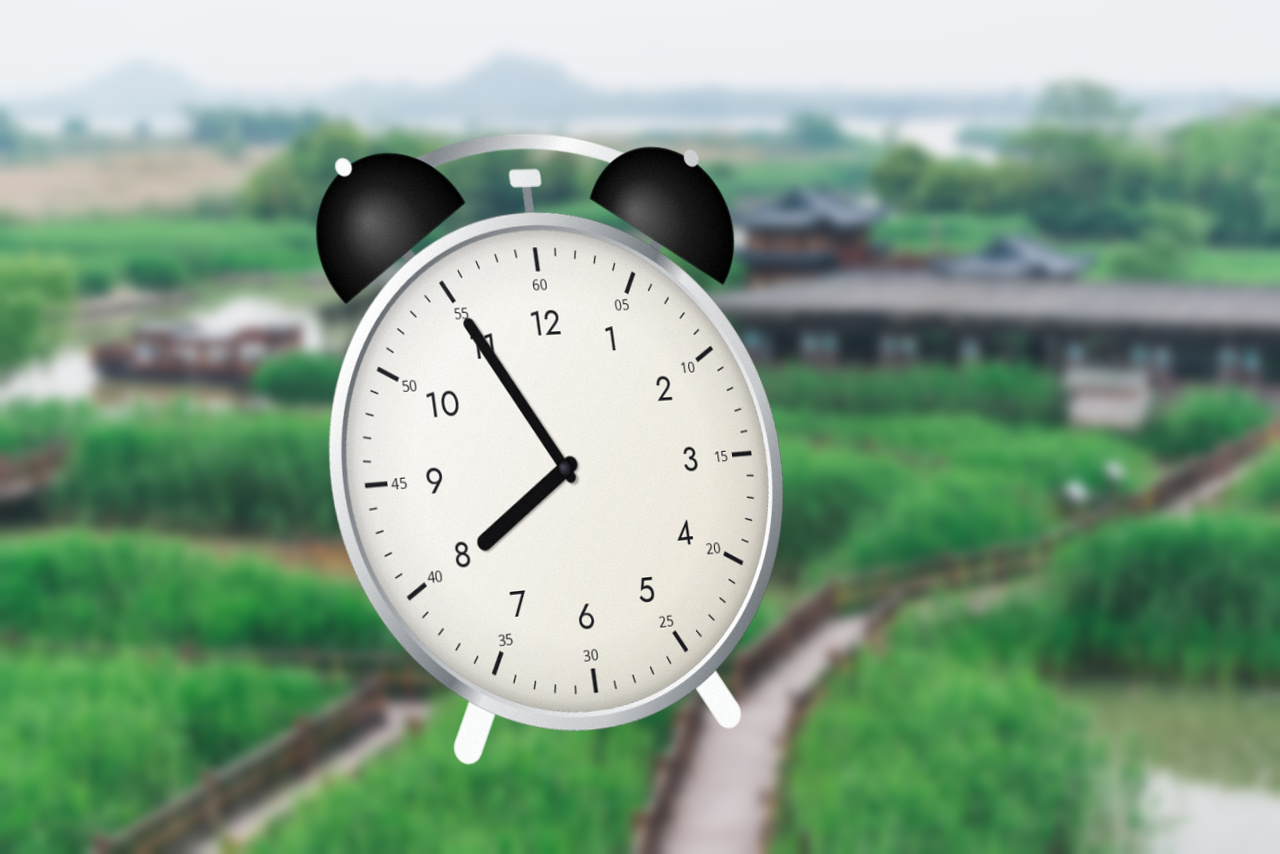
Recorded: 7.55
